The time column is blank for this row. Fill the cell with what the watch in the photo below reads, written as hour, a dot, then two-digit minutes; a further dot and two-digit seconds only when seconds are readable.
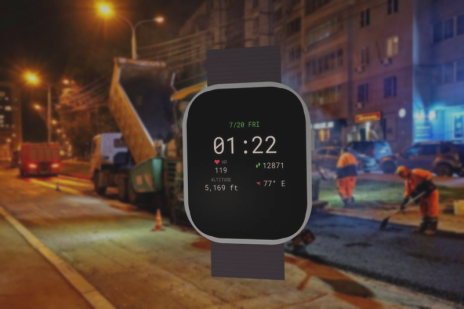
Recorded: 1.22
